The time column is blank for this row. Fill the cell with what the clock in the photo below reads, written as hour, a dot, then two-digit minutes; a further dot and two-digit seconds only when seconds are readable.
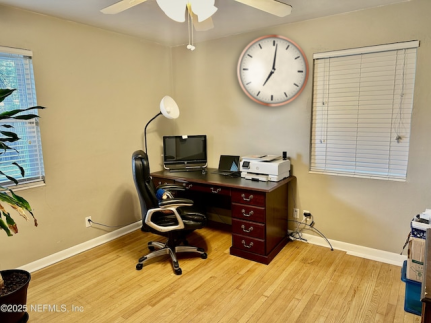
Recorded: 7.01
